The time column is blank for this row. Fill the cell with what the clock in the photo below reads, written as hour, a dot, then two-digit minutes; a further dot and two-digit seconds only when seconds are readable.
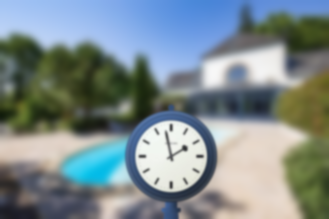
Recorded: 1.58
